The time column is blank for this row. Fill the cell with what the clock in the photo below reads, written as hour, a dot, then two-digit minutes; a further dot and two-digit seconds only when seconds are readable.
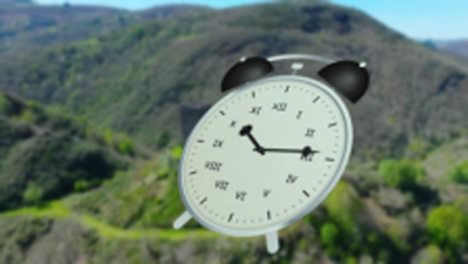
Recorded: 10.14
